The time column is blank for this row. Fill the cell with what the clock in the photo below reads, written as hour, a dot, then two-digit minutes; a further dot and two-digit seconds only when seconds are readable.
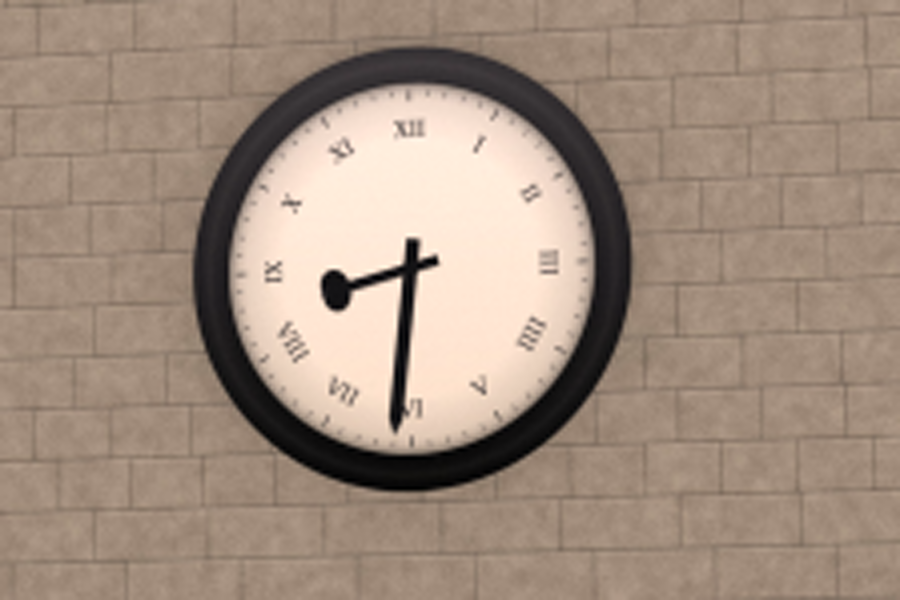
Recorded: 8.31
